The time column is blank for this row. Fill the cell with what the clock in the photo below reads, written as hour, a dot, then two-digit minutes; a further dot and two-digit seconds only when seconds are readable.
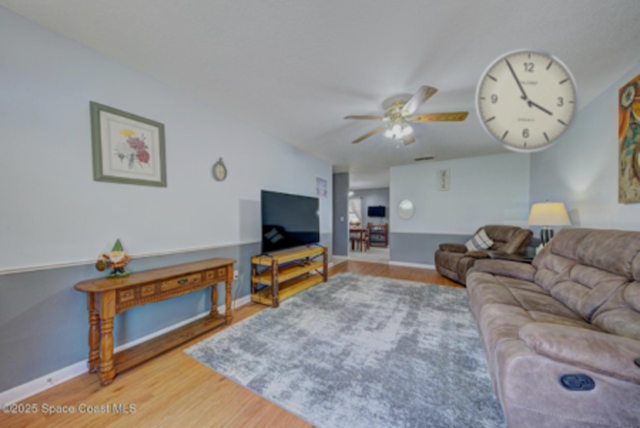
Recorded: 3.55
